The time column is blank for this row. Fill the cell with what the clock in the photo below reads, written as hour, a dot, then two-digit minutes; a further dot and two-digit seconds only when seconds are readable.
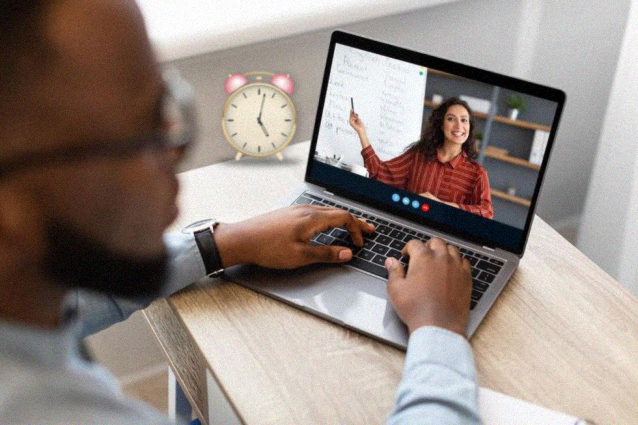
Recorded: 5.02
